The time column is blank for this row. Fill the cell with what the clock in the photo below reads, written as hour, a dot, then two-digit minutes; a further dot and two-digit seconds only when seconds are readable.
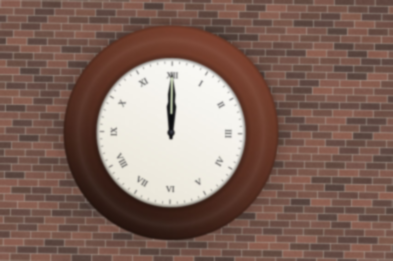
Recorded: 12.00
